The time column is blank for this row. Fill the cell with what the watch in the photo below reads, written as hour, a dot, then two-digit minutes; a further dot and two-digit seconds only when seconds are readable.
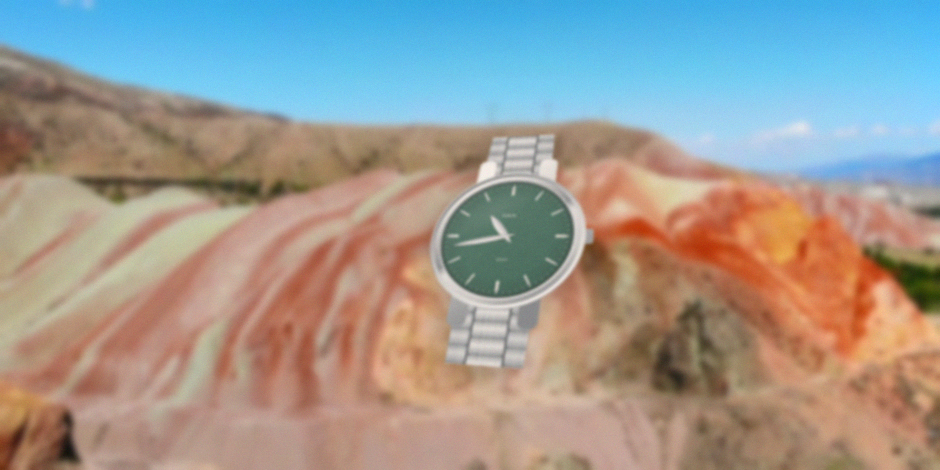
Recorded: 10.43
